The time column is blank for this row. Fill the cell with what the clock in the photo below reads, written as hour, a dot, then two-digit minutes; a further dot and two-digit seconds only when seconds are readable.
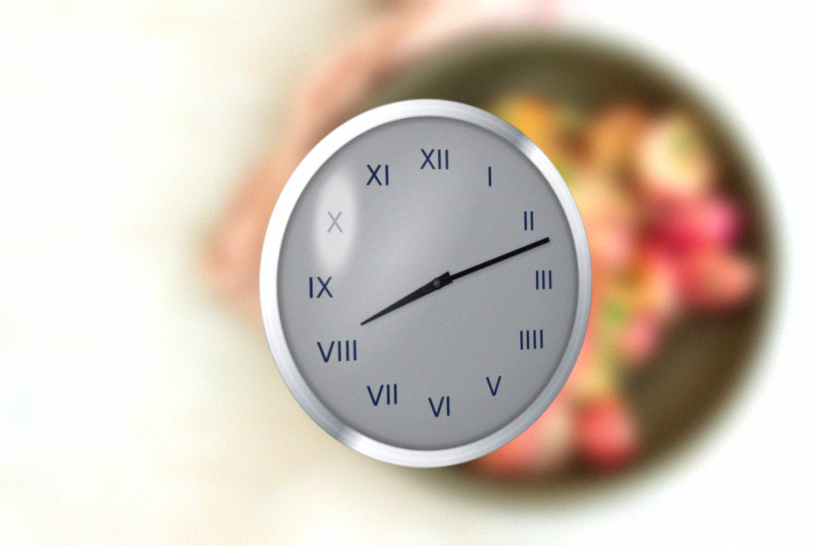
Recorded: 8.12
